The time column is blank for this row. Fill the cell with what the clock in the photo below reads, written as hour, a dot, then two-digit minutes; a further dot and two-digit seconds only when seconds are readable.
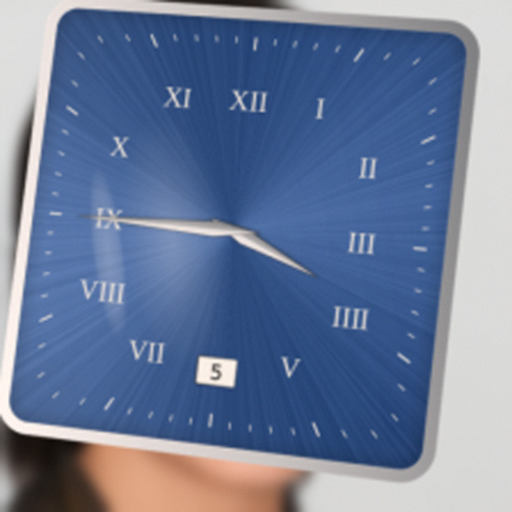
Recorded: 3.45
